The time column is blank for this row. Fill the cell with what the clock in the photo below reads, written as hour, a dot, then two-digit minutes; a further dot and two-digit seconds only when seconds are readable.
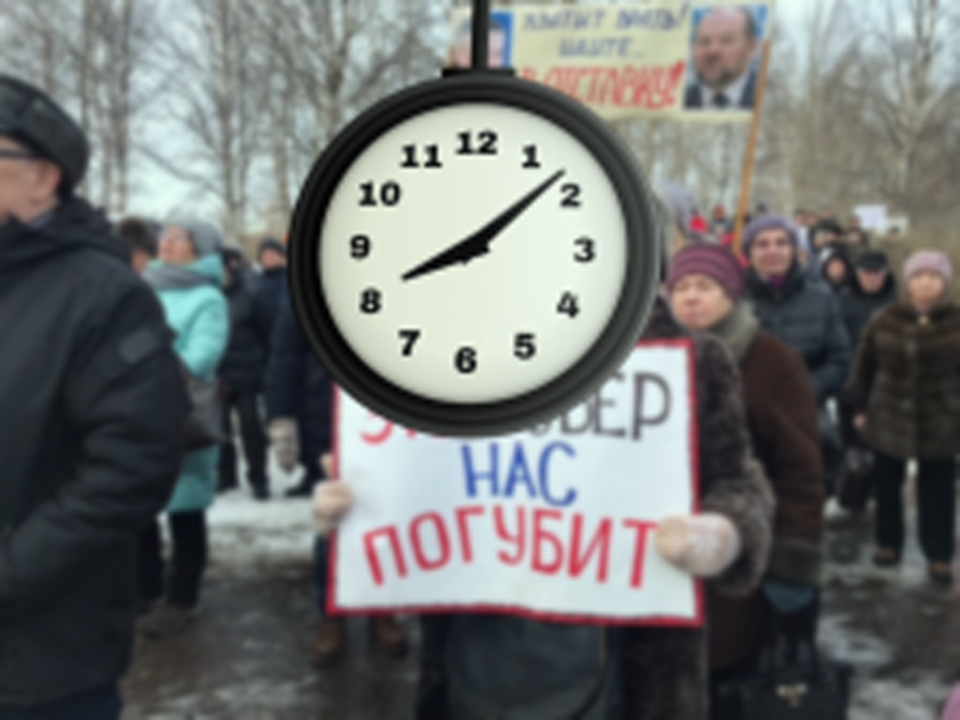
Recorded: 8.08
